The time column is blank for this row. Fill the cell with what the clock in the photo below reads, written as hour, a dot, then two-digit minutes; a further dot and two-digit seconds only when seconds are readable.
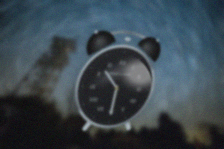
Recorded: 10.30
